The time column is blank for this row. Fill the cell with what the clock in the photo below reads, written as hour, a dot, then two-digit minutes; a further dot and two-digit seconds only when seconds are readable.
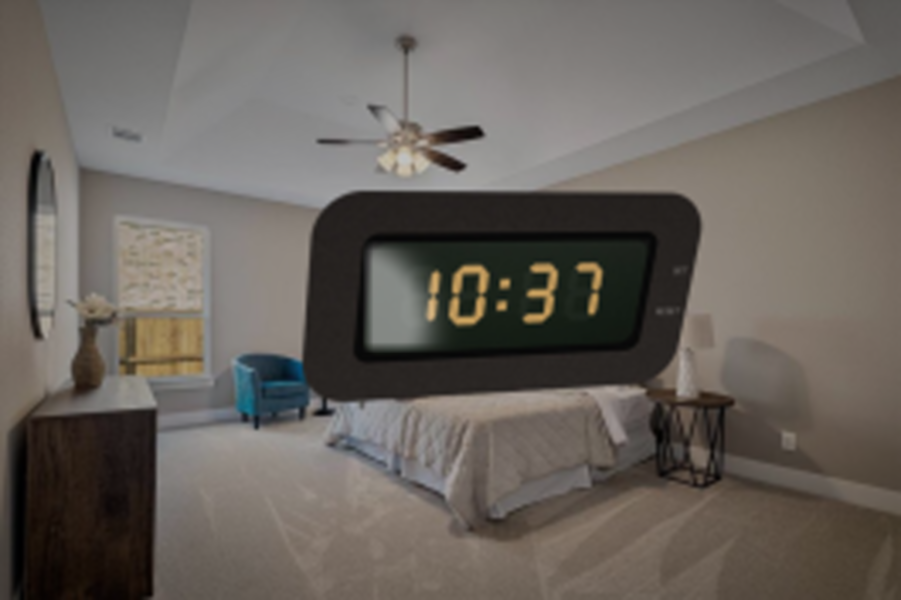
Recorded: 10.37
